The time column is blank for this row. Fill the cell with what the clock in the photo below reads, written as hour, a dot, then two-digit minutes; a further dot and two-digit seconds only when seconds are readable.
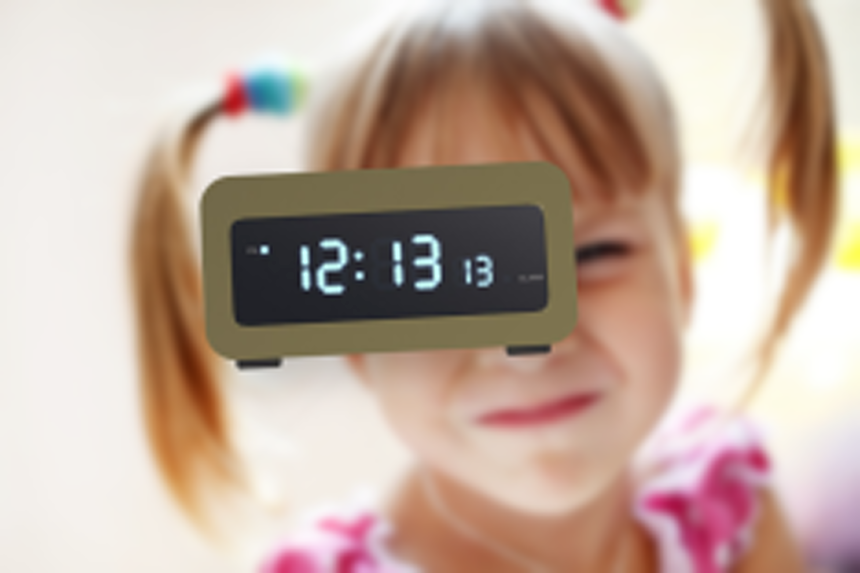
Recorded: 12.13.13
